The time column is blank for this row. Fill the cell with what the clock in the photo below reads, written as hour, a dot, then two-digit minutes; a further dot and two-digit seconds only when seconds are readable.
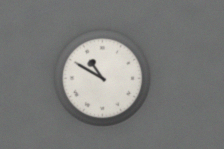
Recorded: 10.50
